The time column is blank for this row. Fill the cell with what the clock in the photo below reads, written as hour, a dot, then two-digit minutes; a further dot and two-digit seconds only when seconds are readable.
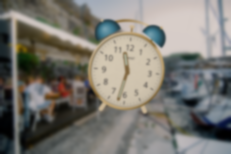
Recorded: 11.32
